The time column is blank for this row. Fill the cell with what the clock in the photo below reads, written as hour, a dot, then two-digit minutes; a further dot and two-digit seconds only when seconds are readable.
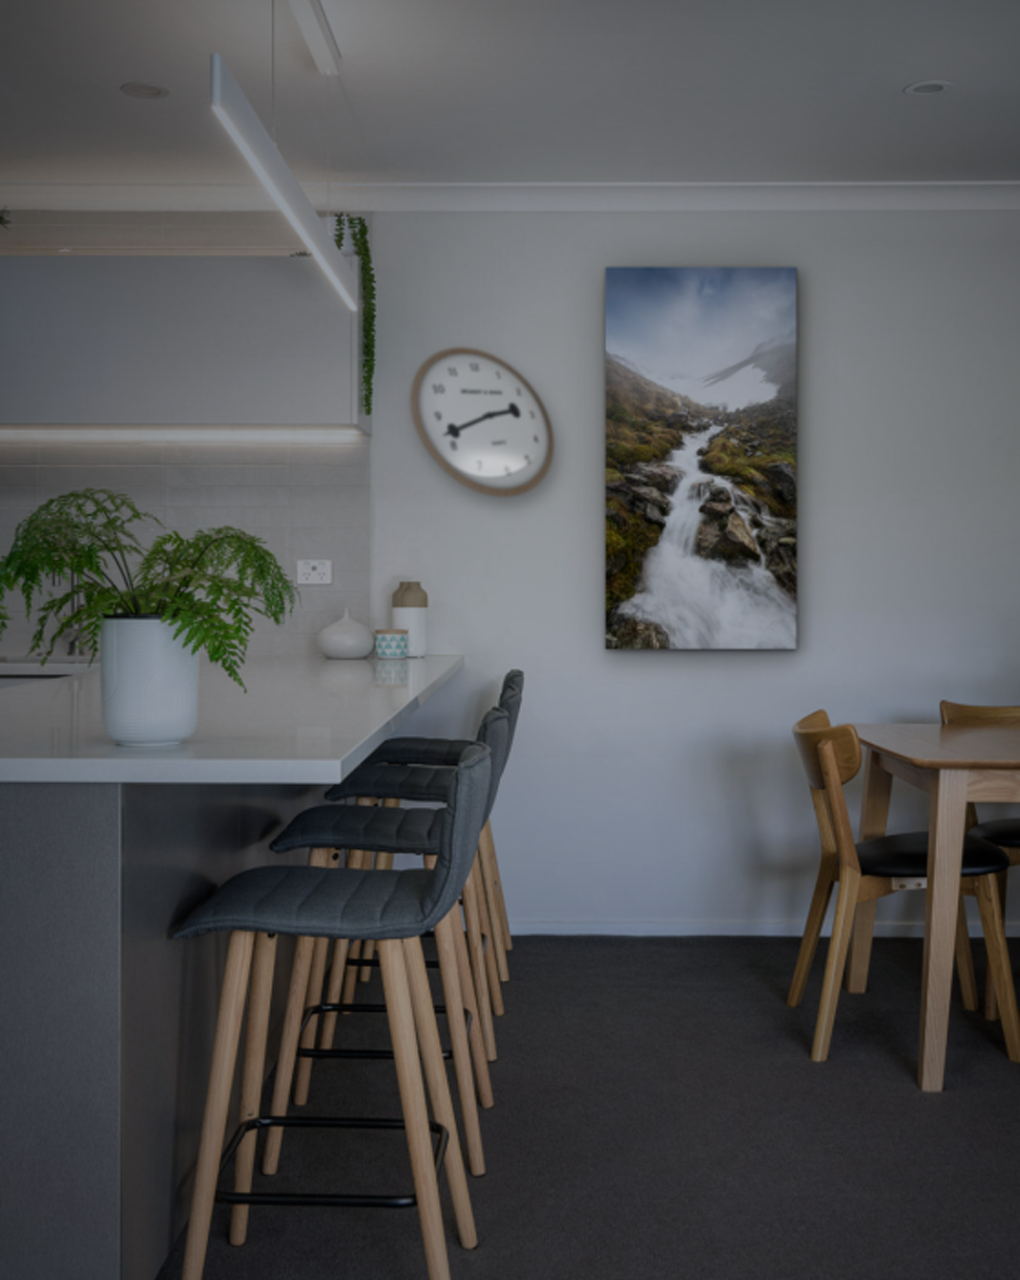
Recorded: 2.42
